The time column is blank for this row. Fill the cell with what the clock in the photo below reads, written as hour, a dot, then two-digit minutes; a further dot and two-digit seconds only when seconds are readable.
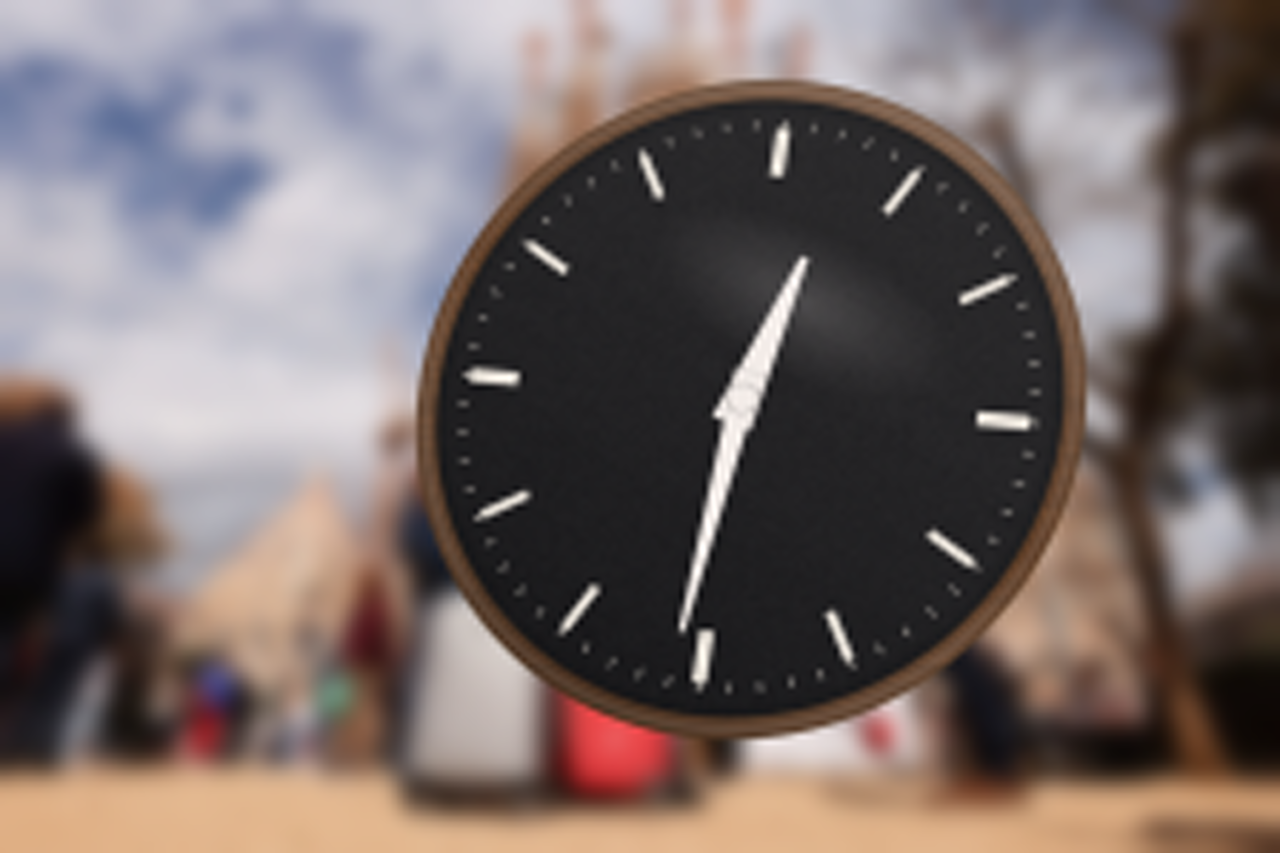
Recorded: 12.31
